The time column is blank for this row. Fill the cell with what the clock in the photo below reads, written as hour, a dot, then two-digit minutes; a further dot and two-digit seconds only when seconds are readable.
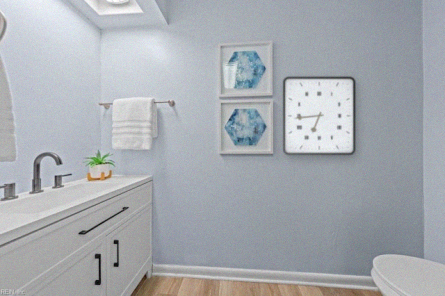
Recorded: 6.44
